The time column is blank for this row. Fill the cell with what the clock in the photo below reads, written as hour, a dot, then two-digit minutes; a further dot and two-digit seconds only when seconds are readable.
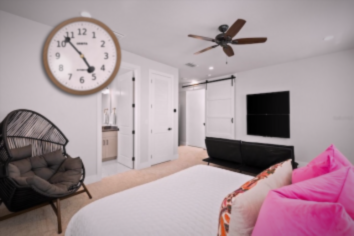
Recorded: 4.53
